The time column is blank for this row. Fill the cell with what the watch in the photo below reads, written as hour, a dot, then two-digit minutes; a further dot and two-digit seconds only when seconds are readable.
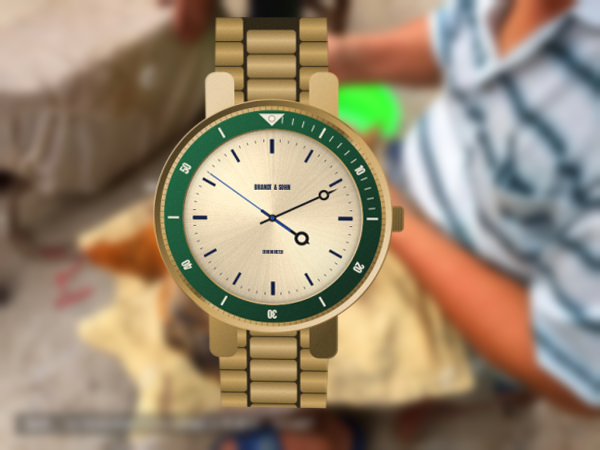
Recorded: 4.10.51
